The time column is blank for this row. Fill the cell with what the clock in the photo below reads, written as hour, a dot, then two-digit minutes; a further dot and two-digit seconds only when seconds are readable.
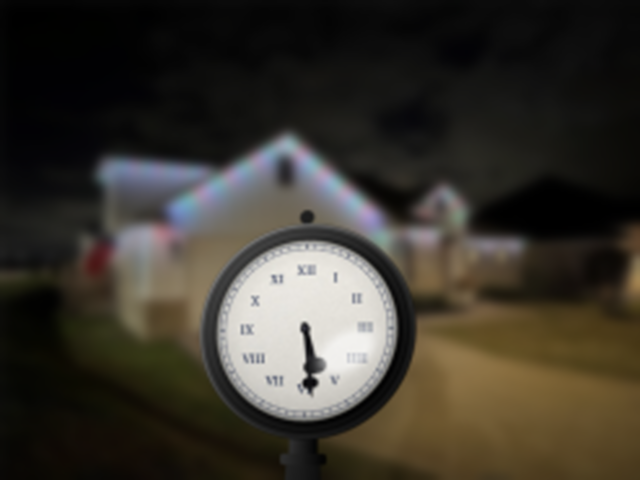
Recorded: 5.29
